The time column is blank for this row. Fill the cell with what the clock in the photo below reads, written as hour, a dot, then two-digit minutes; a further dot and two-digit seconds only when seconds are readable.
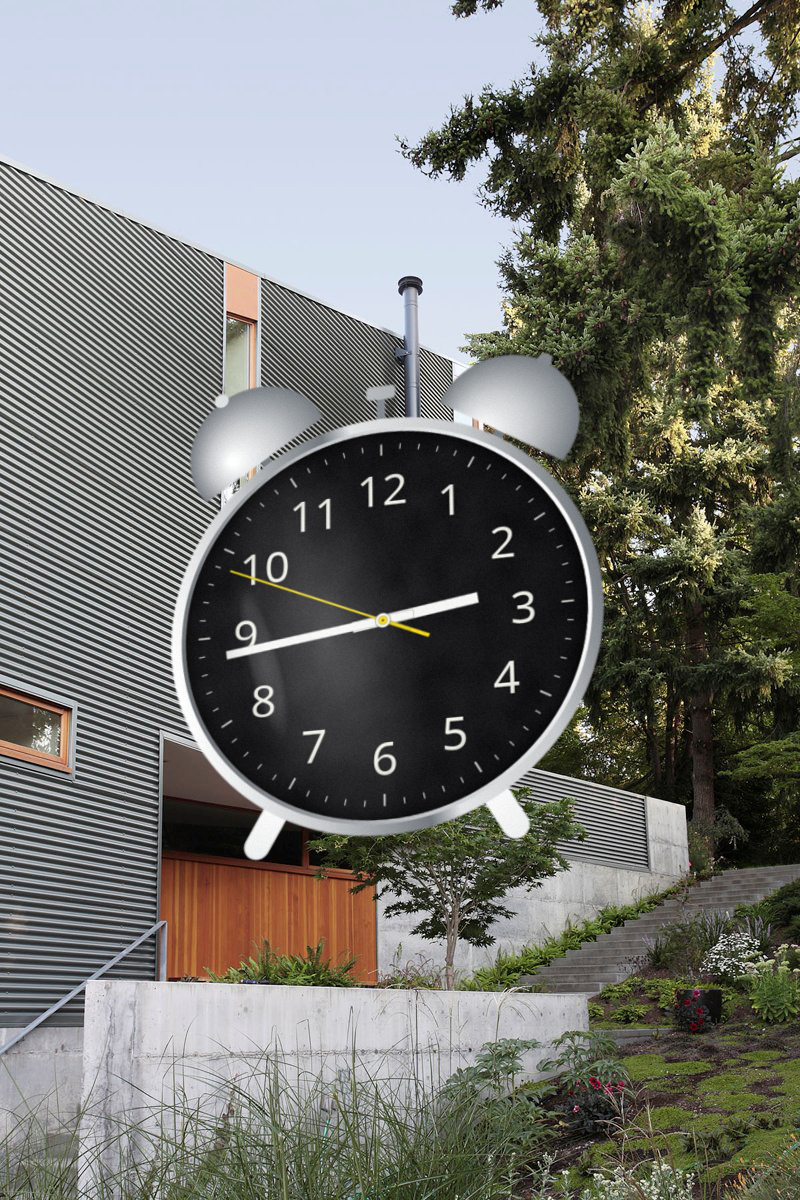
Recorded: 2.43.49
